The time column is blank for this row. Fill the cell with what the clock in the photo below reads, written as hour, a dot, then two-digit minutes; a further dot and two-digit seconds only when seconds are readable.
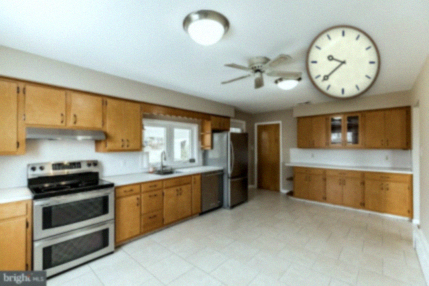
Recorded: 9.38
